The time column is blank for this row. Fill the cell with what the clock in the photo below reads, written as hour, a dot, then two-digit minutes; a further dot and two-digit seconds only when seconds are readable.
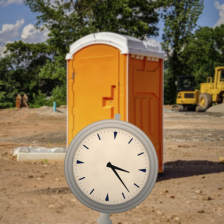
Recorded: 3.23
